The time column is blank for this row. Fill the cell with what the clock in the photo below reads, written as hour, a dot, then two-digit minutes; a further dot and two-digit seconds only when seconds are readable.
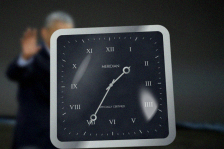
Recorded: 1.35
